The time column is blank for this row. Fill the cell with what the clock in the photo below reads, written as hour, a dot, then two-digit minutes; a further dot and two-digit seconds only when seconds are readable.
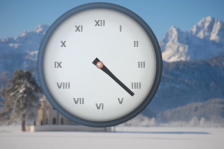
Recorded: 4.22
